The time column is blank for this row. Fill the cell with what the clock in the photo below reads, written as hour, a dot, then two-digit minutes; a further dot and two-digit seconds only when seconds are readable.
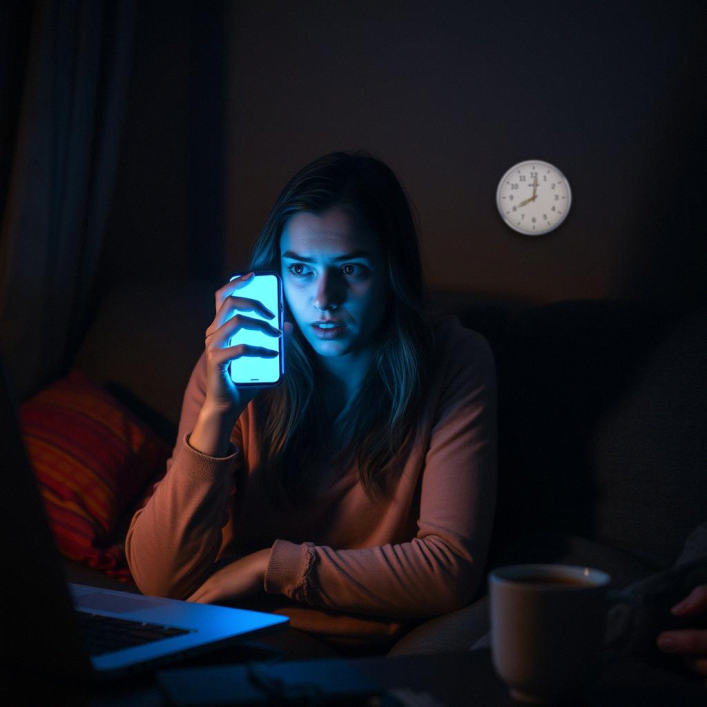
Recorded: 8.01
